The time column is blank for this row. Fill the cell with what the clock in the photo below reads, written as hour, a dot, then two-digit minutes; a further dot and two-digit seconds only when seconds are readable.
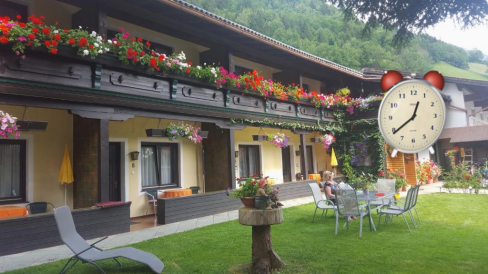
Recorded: 12.39
